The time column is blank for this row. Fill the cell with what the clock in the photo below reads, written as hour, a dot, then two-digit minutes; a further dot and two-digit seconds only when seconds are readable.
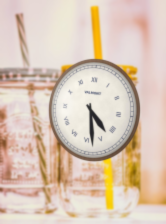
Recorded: 4.28
